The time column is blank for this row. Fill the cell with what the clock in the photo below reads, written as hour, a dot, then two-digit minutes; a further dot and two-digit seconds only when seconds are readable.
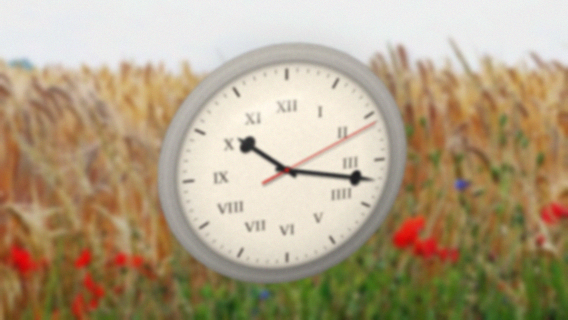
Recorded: 10.17.11
